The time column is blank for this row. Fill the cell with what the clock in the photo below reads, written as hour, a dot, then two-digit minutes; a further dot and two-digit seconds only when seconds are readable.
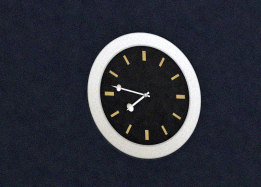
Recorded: 7.47
